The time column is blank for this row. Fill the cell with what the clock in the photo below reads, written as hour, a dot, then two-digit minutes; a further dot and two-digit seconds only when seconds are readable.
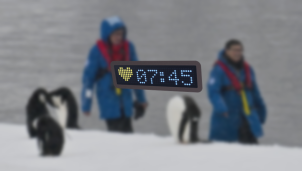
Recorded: 7.45
